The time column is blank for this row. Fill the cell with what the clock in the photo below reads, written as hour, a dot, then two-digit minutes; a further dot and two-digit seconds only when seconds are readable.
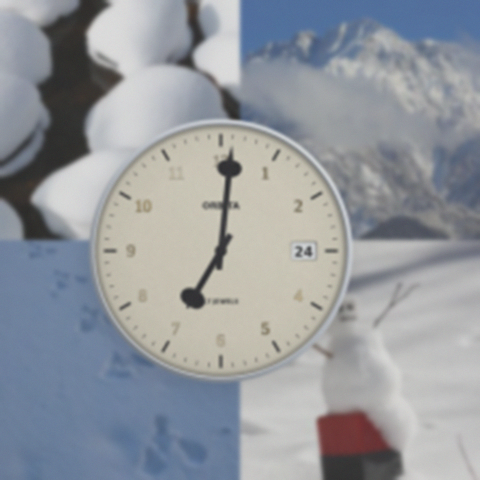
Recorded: 7.01
